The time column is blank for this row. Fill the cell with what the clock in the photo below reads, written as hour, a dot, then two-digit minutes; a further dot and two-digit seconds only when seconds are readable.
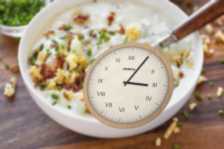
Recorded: 3.05
